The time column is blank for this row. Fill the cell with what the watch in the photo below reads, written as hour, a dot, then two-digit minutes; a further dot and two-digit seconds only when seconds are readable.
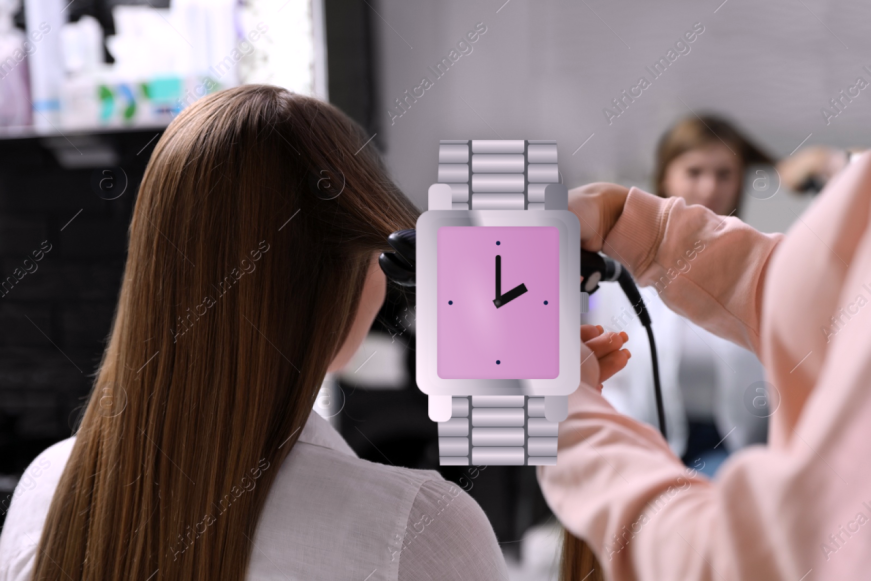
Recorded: 2.00
